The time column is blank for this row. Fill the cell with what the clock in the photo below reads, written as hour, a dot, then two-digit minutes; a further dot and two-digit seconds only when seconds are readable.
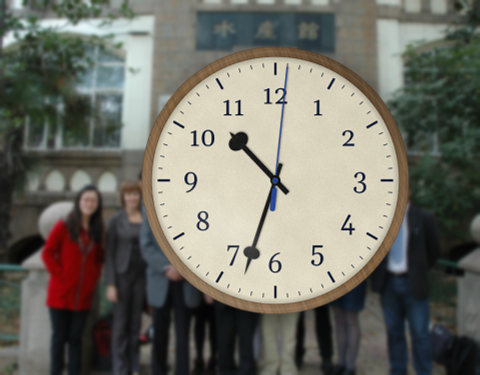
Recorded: 10.33.01
